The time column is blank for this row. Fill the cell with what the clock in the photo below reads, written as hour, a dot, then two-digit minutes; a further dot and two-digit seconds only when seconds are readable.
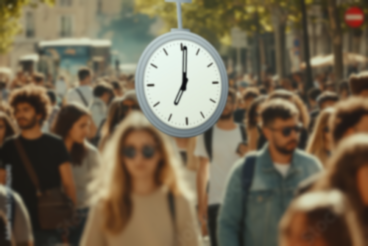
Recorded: 7.01
